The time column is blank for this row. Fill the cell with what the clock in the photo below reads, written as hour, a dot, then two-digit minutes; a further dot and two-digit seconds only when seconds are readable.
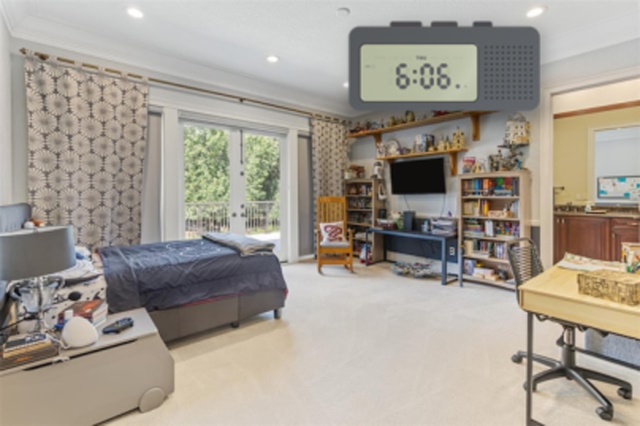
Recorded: 6.06
